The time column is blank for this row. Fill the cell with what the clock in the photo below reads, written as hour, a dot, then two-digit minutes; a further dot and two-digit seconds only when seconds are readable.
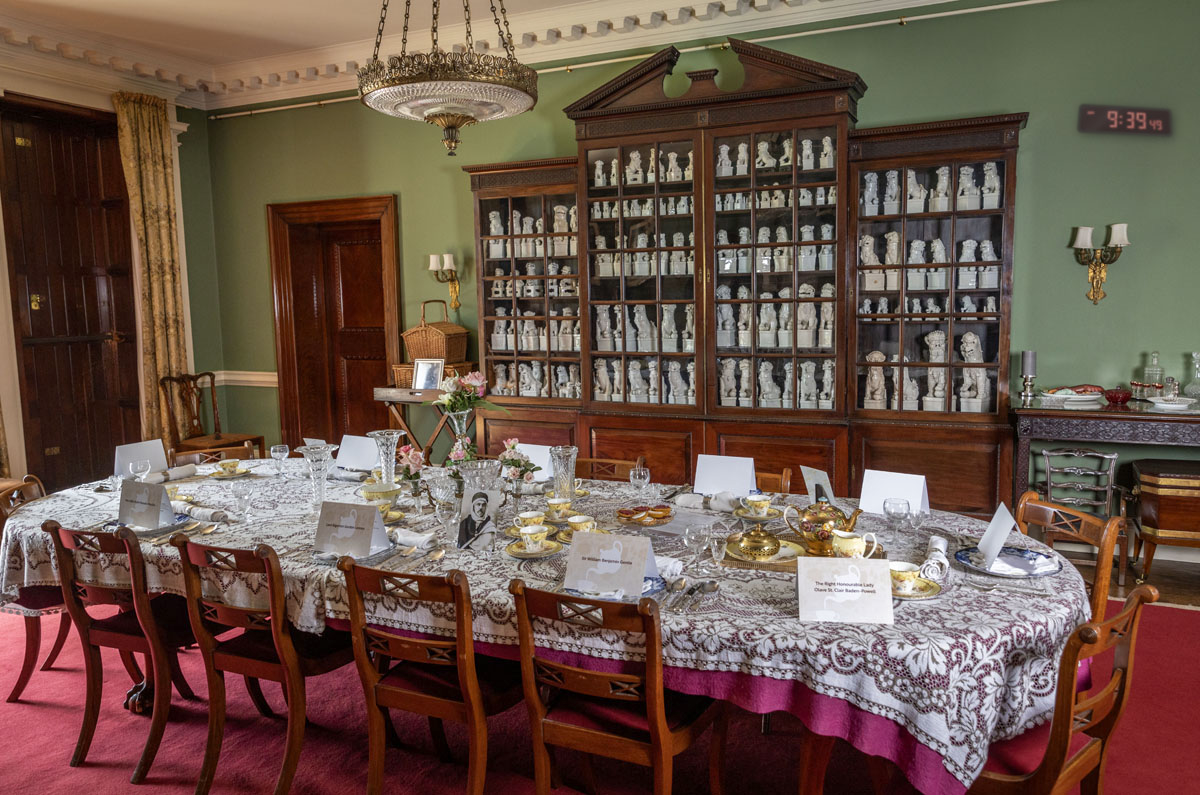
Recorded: 9.39
